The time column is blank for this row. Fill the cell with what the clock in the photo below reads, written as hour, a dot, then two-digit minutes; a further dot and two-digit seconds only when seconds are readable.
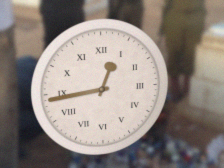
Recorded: 12.44
